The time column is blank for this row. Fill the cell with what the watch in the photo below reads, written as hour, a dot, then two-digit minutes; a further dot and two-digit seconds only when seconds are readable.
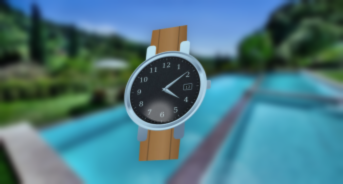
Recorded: 4.09
